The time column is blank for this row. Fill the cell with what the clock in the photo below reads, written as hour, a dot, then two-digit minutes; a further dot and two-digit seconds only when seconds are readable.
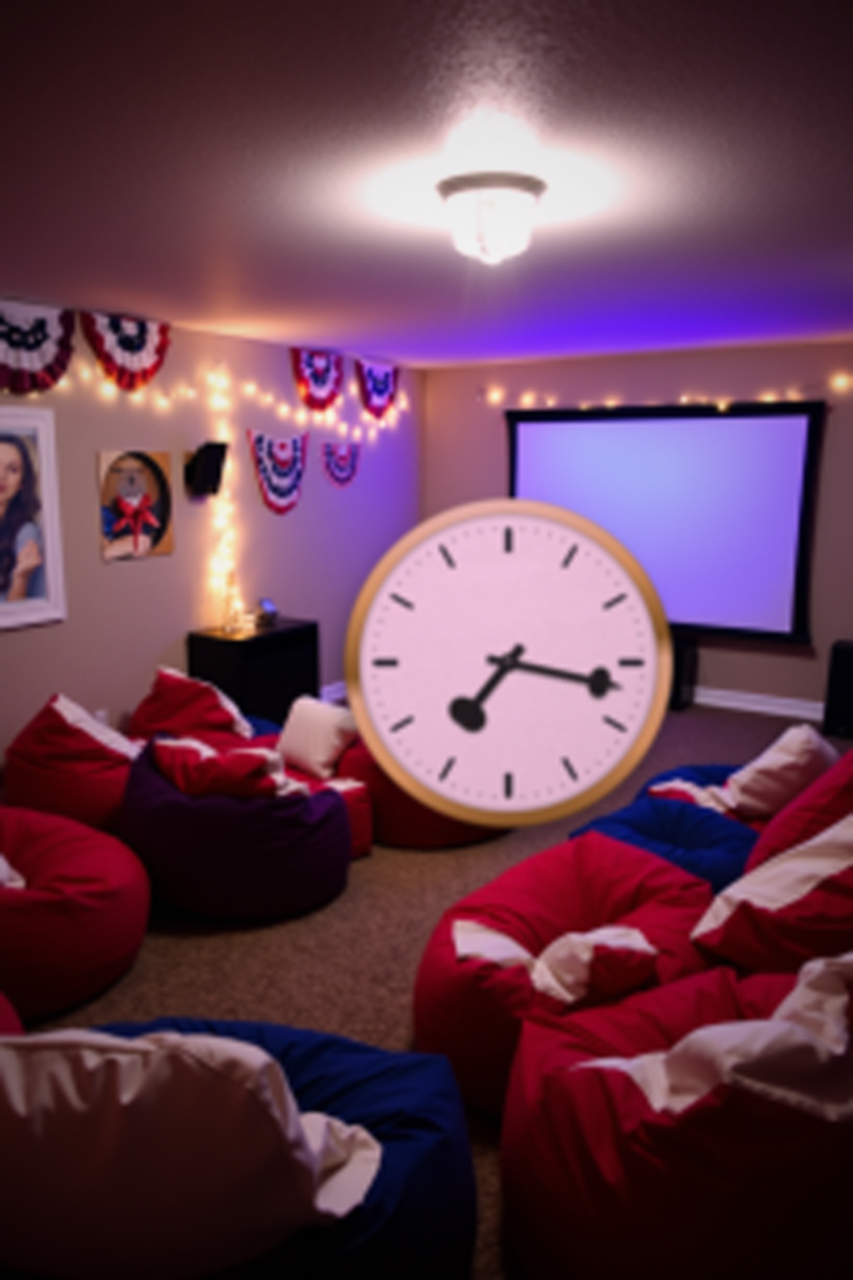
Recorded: 7.17
